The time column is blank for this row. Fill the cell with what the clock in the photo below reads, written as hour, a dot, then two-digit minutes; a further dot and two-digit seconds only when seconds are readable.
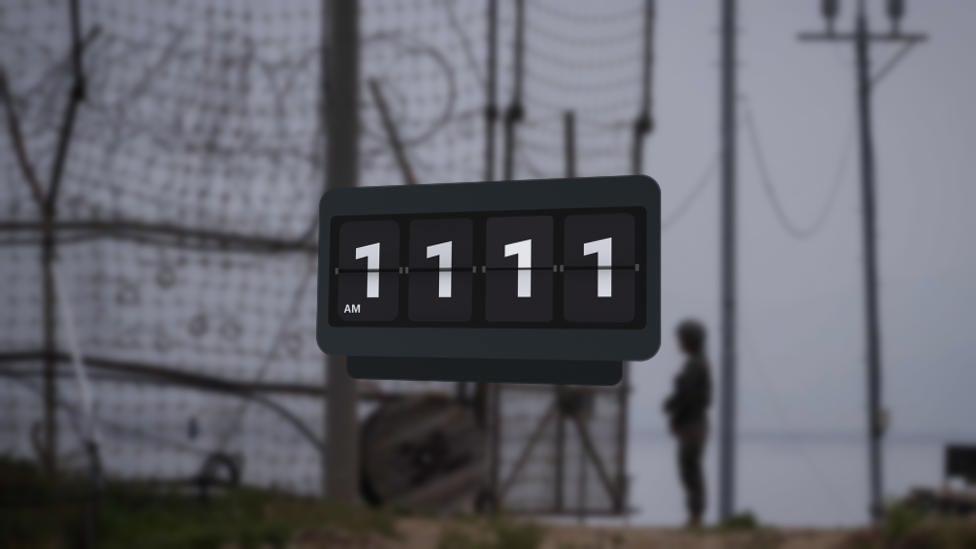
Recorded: 11.11
